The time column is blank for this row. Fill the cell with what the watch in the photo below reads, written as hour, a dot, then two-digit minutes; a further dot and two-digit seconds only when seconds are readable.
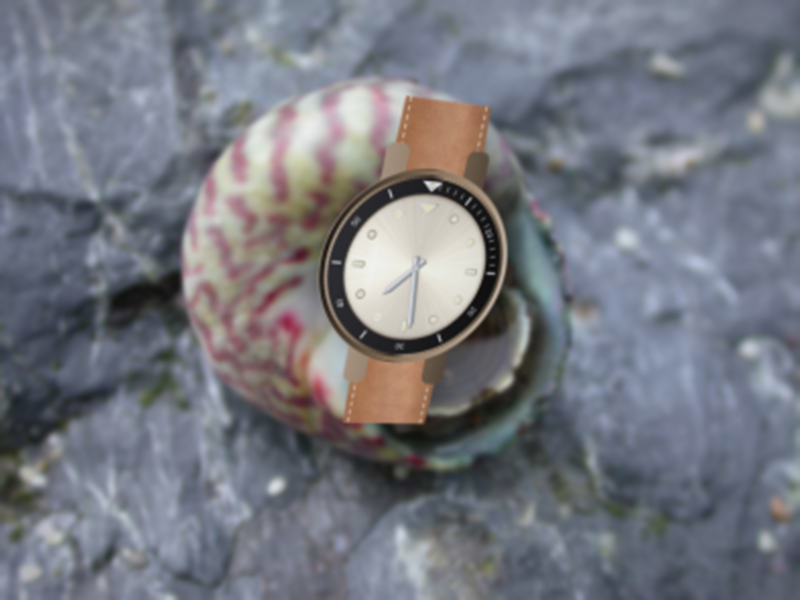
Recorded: 7.29
